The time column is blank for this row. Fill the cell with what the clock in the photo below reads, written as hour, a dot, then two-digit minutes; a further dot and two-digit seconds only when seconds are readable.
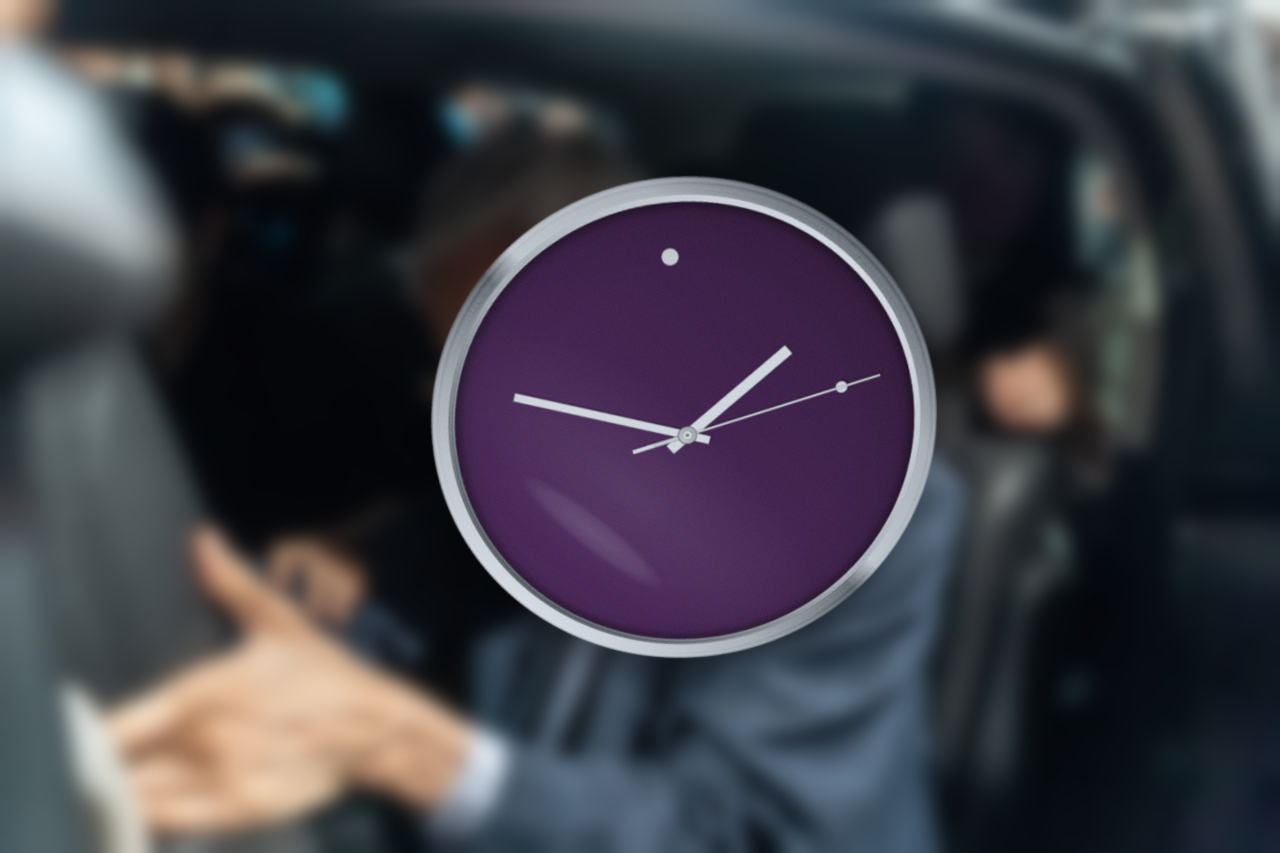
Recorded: 1.48.13
